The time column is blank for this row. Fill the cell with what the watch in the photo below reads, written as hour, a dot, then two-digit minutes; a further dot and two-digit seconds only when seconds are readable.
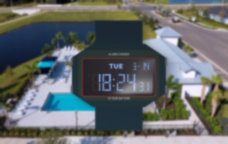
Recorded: 18.24
